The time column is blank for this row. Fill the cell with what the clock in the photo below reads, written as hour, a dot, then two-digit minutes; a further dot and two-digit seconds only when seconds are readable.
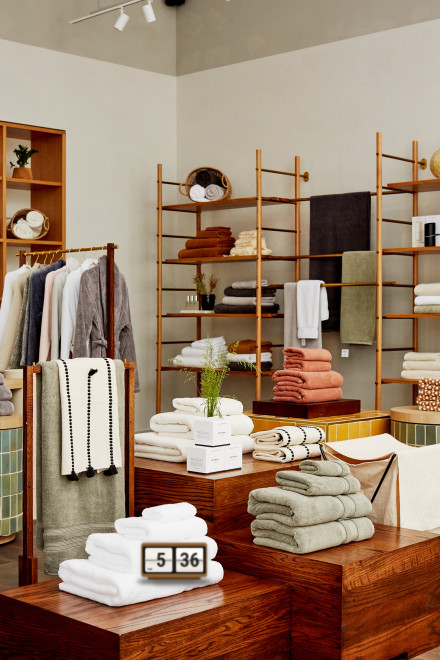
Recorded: 5.36
